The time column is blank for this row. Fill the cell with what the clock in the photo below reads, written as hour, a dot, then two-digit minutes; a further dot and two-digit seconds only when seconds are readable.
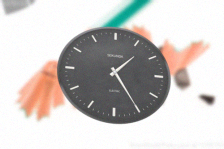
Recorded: 1.25
